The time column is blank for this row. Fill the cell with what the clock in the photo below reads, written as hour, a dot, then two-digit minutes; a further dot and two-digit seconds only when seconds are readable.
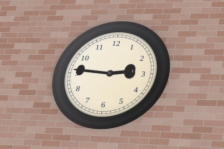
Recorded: 2.46
